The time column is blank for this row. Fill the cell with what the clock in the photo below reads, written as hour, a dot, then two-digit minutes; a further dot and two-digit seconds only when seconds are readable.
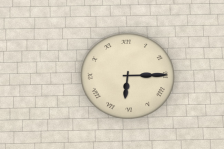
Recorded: 6.15
